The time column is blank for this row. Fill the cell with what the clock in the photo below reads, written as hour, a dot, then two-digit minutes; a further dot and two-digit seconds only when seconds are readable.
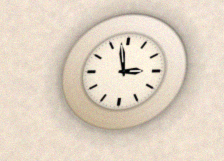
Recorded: 2.58
